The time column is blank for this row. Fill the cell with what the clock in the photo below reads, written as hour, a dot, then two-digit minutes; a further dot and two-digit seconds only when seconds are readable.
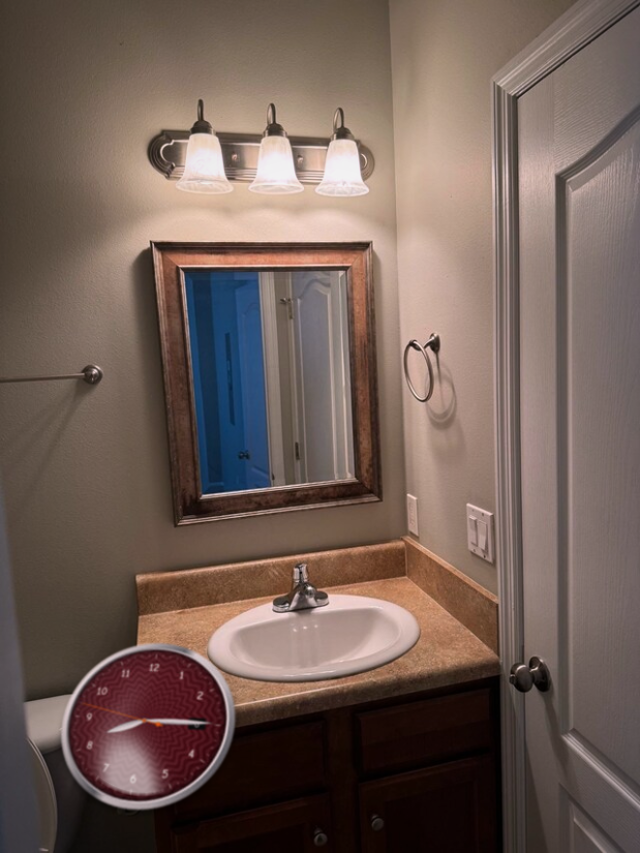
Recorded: 8.14.47
